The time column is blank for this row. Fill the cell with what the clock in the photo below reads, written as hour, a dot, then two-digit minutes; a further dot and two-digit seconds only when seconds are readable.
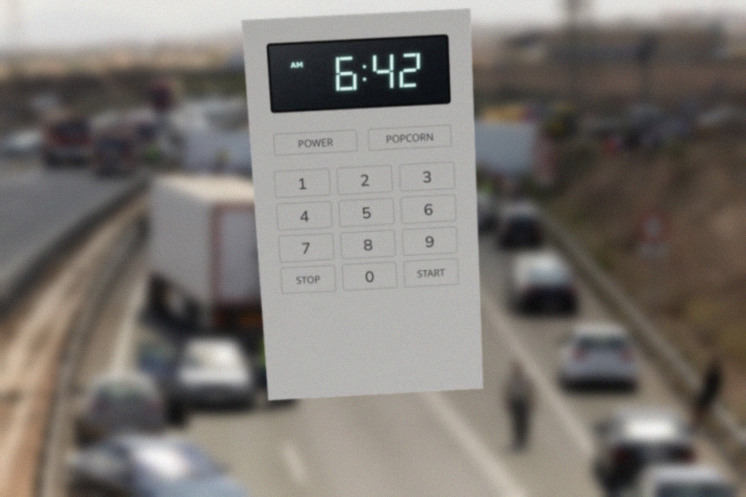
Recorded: 6.42
